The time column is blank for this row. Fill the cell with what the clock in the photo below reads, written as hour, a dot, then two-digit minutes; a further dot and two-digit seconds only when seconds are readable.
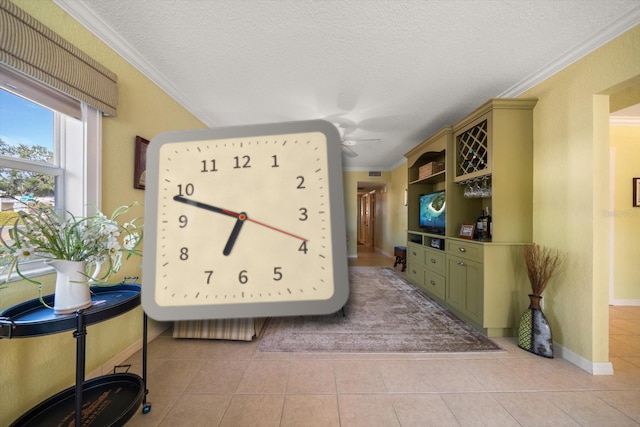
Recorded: 6.48.19
